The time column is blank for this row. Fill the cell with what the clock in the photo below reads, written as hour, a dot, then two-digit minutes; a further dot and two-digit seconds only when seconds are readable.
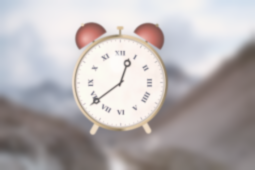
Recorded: 12.39
